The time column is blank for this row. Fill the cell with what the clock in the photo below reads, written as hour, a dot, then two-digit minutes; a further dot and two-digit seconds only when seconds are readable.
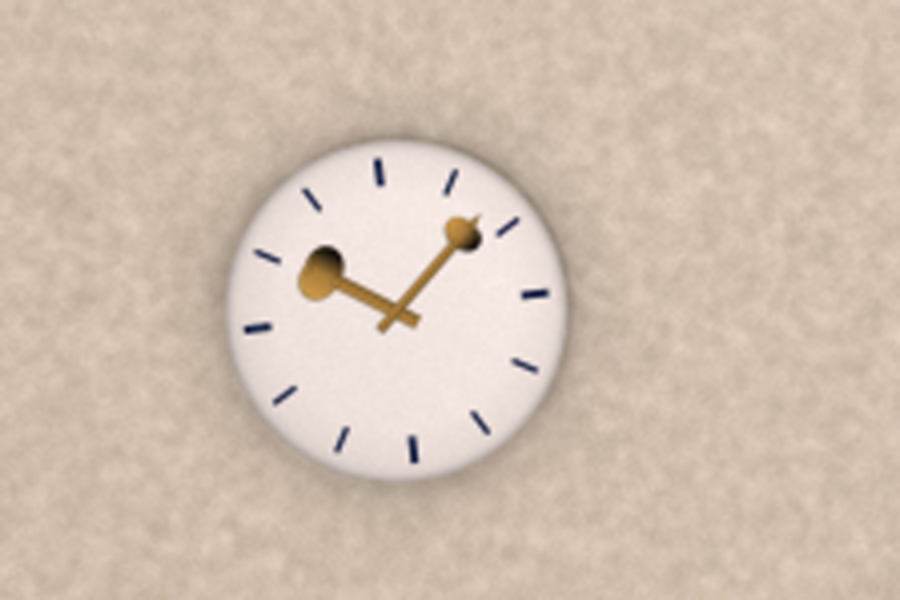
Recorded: 10.08
